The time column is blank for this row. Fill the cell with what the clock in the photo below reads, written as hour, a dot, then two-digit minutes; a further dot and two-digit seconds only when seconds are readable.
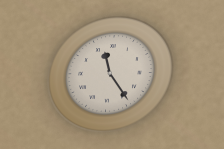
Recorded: 11.24
